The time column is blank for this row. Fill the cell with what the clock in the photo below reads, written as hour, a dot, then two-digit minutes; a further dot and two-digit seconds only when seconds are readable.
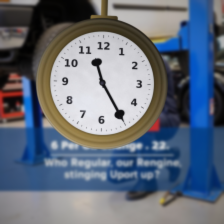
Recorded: 11.25
